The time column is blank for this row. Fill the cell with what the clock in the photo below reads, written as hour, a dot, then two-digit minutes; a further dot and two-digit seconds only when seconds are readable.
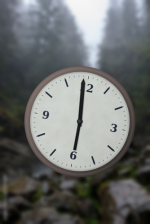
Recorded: 5.59
